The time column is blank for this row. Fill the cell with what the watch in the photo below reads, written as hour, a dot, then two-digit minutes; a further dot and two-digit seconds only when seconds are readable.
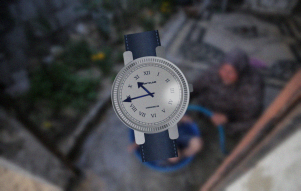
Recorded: 10.44
